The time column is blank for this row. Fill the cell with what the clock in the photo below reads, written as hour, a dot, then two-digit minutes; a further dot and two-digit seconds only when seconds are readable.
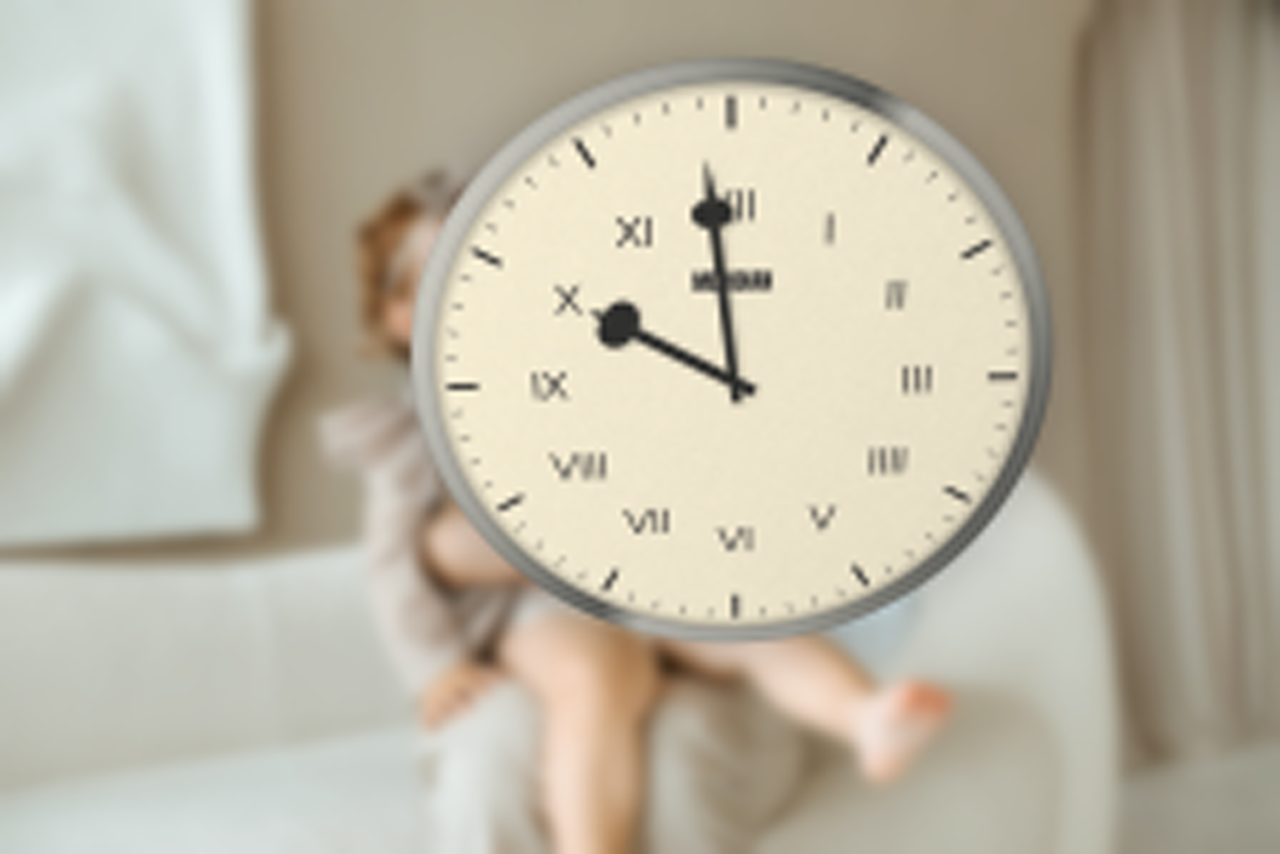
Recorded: 9.59
